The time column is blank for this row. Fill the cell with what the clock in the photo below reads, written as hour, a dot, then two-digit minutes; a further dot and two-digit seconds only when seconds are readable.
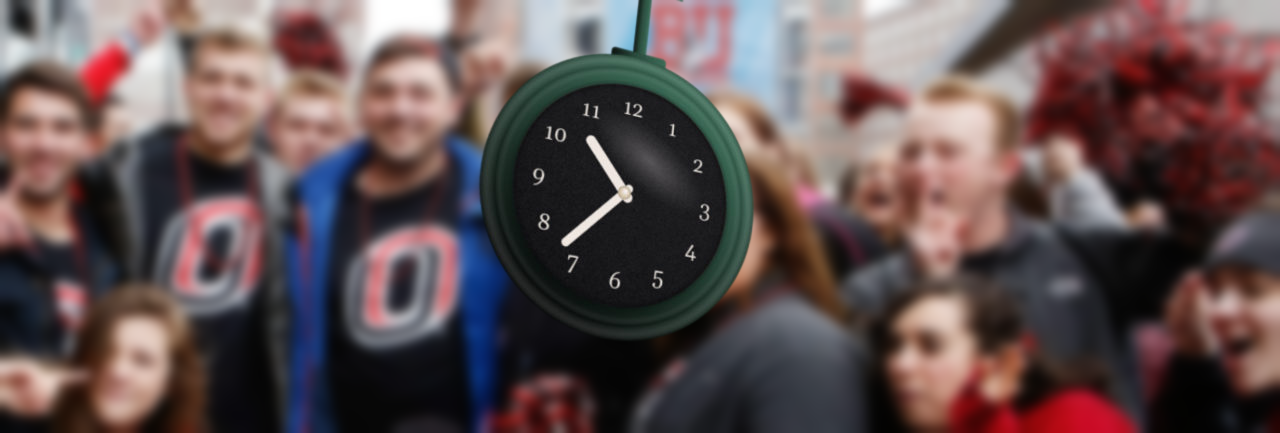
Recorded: 10.37
